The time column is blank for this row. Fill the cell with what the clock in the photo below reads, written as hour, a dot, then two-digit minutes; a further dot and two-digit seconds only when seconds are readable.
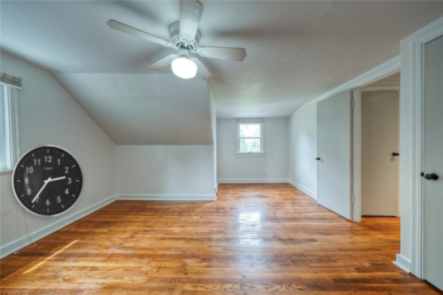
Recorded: 2.36
